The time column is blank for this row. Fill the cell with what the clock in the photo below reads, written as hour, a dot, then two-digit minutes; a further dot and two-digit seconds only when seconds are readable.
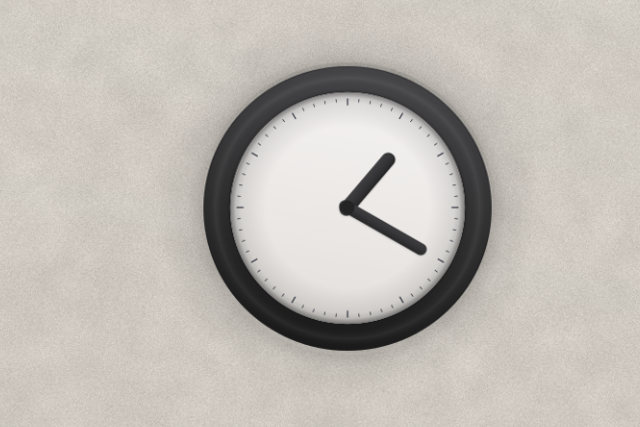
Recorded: 1.20
